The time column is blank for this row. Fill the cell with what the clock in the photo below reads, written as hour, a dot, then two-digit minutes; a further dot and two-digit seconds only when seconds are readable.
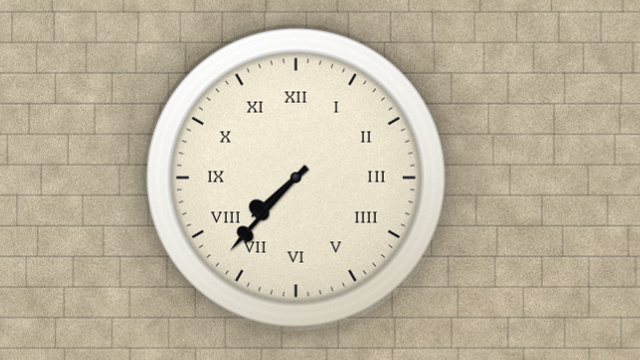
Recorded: 7.37
